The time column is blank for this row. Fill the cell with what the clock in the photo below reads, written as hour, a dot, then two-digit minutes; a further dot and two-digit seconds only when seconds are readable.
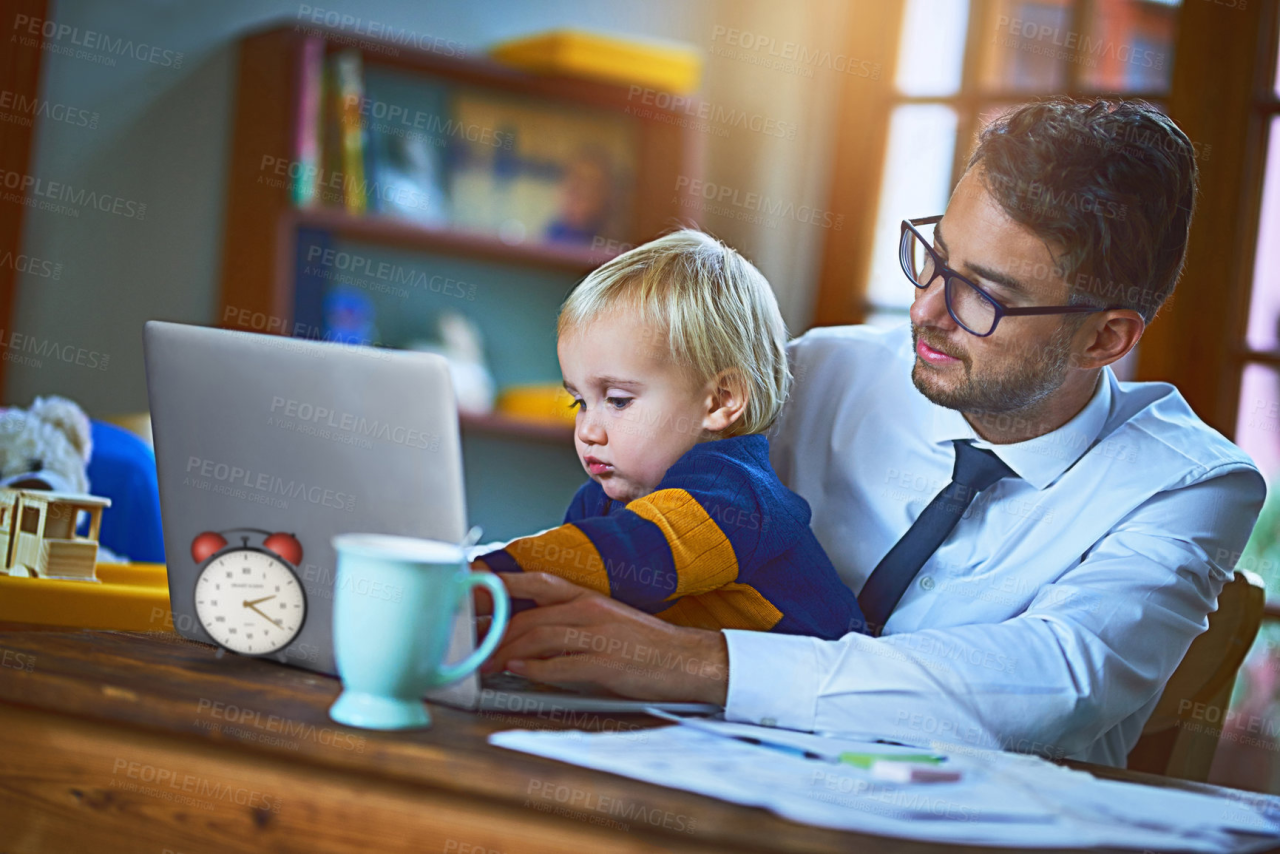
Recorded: 2.21
